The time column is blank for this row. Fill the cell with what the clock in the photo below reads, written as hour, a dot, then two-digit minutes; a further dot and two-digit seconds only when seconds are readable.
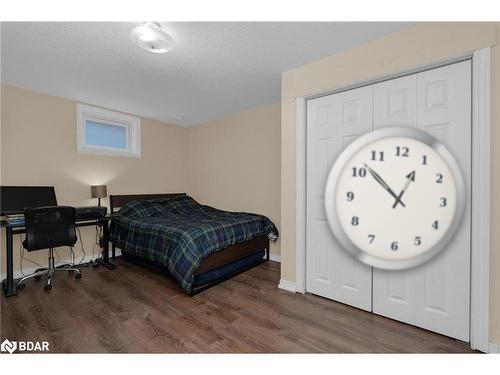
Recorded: 12.52
